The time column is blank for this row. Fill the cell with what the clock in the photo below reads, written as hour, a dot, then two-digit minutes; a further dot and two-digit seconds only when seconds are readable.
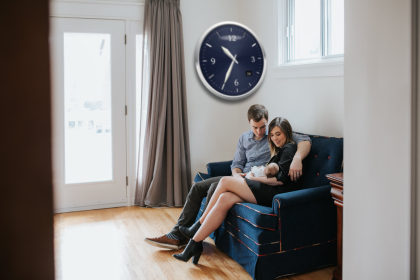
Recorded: 10.35
